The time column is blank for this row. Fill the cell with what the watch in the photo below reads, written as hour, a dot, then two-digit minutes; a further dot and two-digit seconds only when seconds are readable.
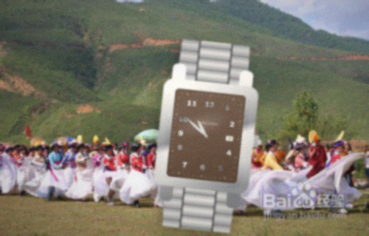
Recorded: 10.51
